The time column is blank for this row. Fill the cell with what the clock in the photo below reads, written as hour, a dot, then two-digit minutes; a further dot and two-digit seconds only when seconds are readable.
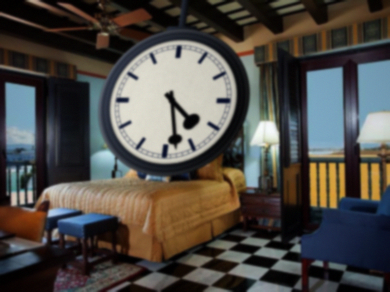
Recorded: 4.28
